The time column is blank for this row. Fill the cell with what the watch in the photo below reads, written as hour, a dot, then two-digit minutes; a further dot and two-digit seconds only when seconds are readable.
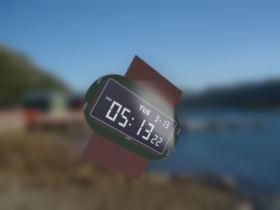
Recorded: 5.13.22
